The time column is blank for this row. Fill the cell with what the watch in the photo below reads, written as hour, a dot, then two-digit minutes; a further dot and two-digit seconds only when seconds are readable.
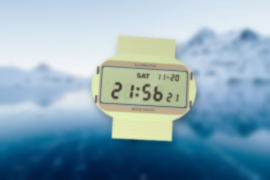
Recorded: 21.56.21
